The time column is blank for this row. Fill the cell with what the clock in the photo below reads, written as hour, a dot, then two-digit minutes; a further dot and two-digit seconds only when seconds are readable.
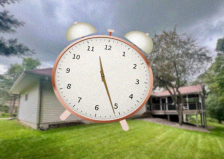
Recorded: 11.26
